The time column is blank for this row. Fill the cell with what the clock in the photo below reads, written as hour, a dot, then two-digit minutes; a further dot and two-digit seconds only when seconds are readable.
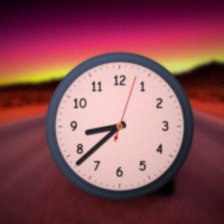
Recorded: 8.38.03
